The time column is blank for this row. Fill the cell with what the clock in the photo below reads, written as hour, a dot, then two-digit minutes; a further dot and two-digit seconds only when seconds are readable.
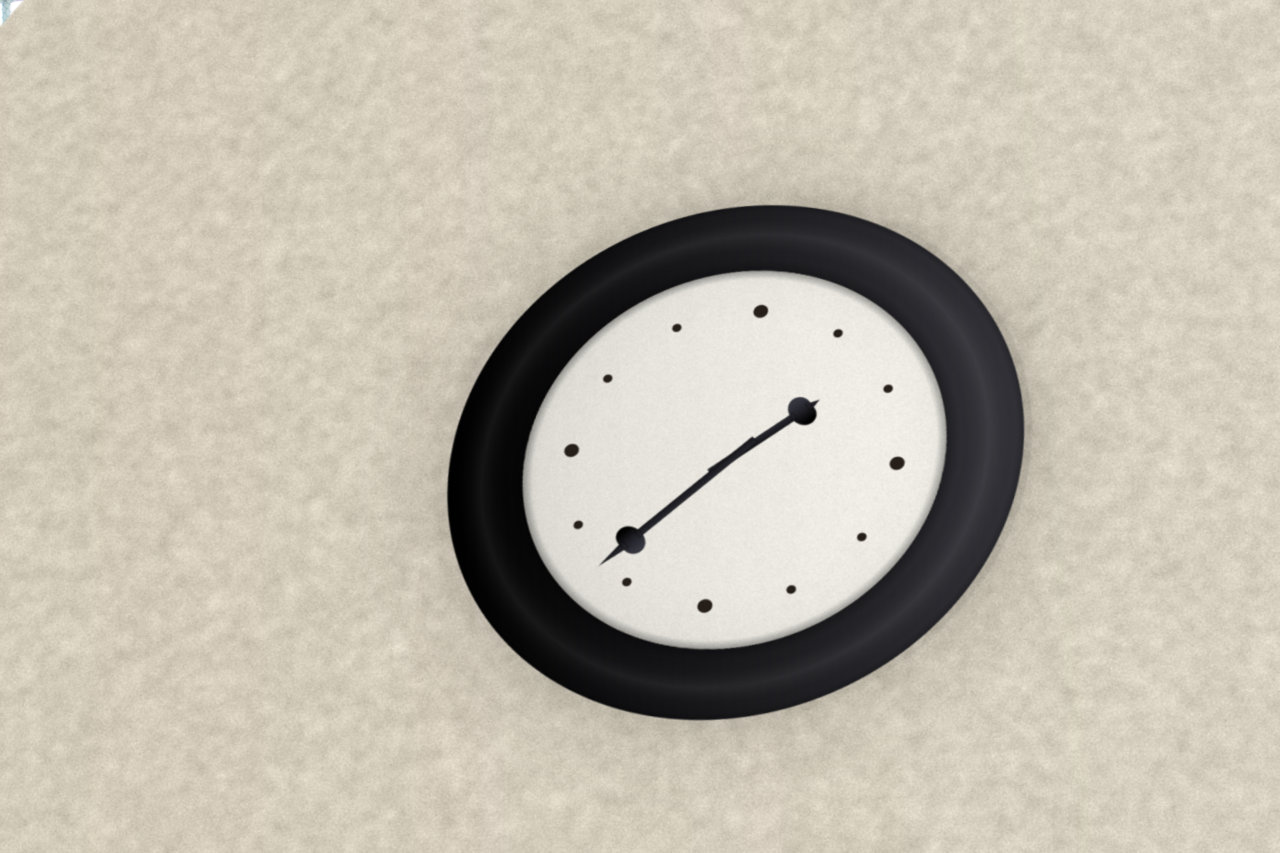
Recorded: 1.37
